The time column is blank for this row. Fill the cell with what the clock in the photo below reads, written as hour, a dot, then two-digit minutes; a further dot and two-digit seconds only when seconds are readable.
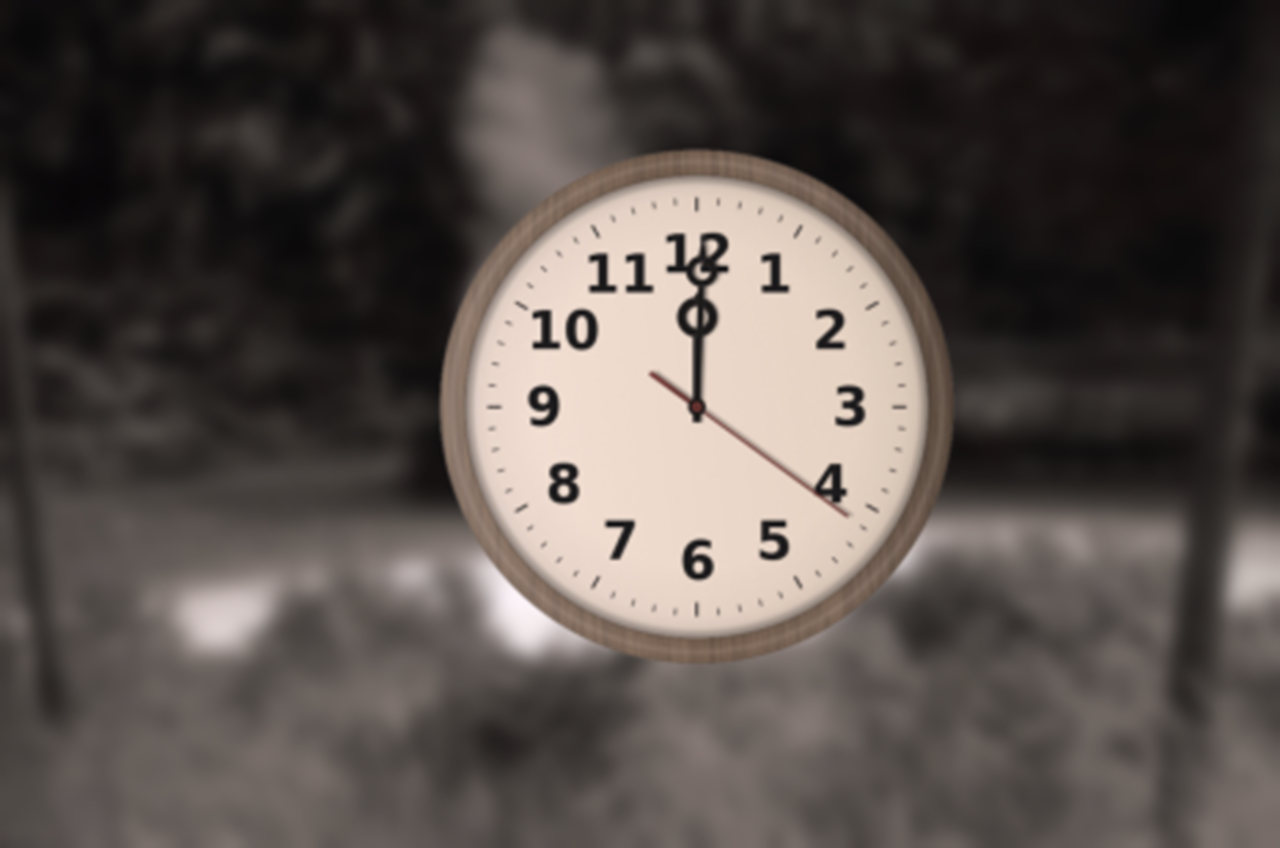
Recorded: 12.00.21
